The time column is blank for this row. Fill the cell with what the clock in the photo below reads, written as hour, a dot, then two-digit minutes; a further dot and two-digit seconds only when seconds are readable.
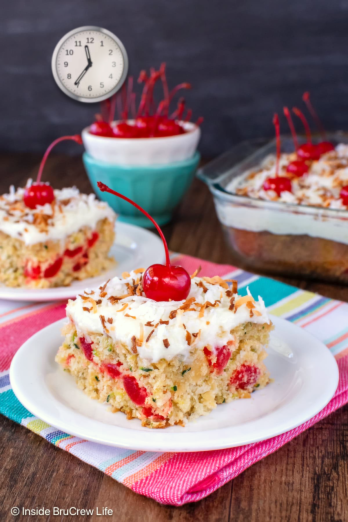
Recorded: 11.36
